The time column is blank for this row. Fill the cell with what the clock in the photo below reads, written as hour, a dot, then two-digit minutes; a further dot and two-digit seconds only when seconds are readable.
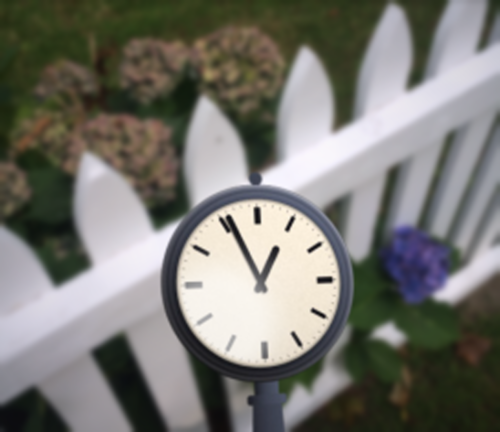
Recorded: 12.56
